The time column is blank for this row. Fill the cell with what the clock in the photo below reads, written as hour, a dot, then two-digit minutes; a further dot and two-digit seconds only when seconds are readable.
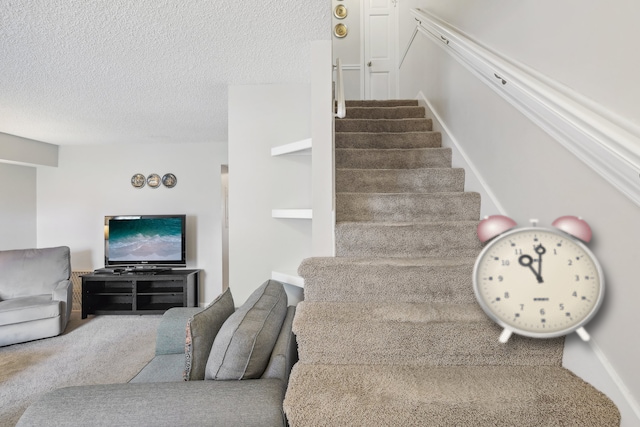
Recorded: 11.01
